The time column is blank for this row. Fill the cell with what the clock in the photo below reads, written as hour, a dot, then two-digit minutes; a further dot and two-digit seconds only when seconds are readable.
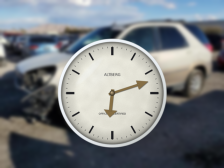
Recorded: 6.12
